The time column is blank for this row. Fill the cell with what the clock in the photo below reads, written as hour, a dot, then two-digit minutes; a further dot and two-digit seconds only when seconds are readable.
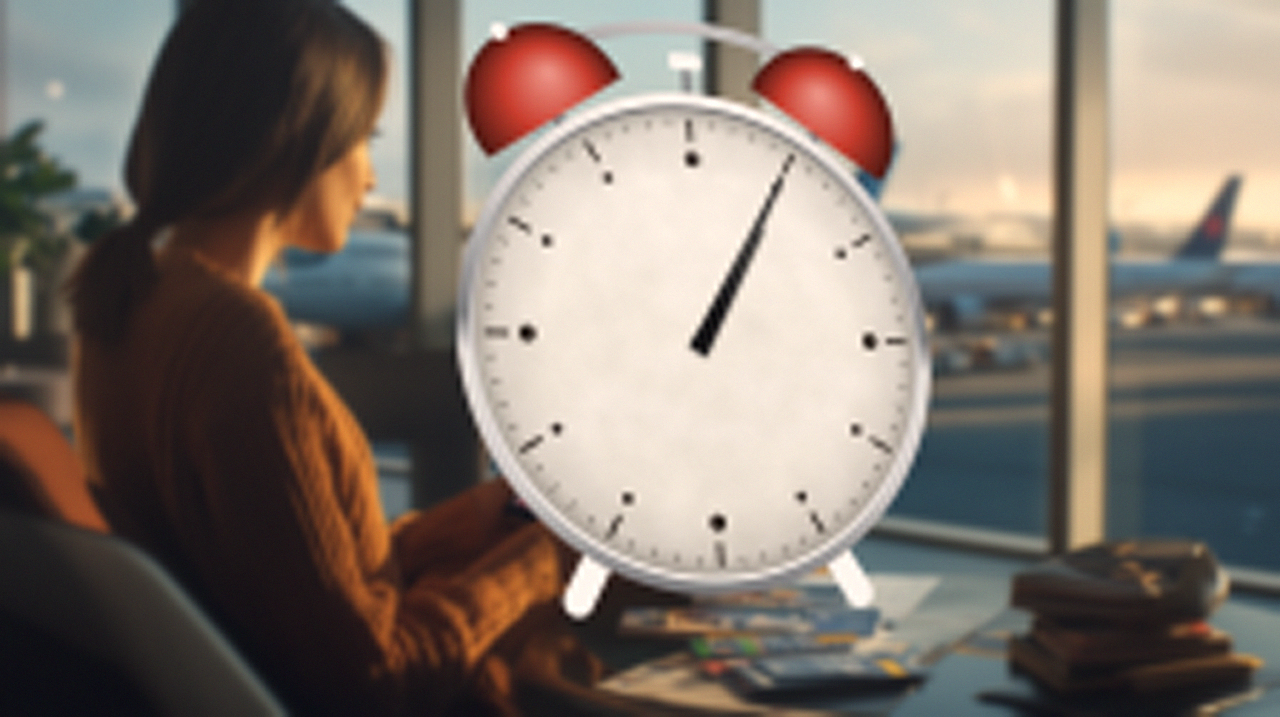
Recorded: 1.05
